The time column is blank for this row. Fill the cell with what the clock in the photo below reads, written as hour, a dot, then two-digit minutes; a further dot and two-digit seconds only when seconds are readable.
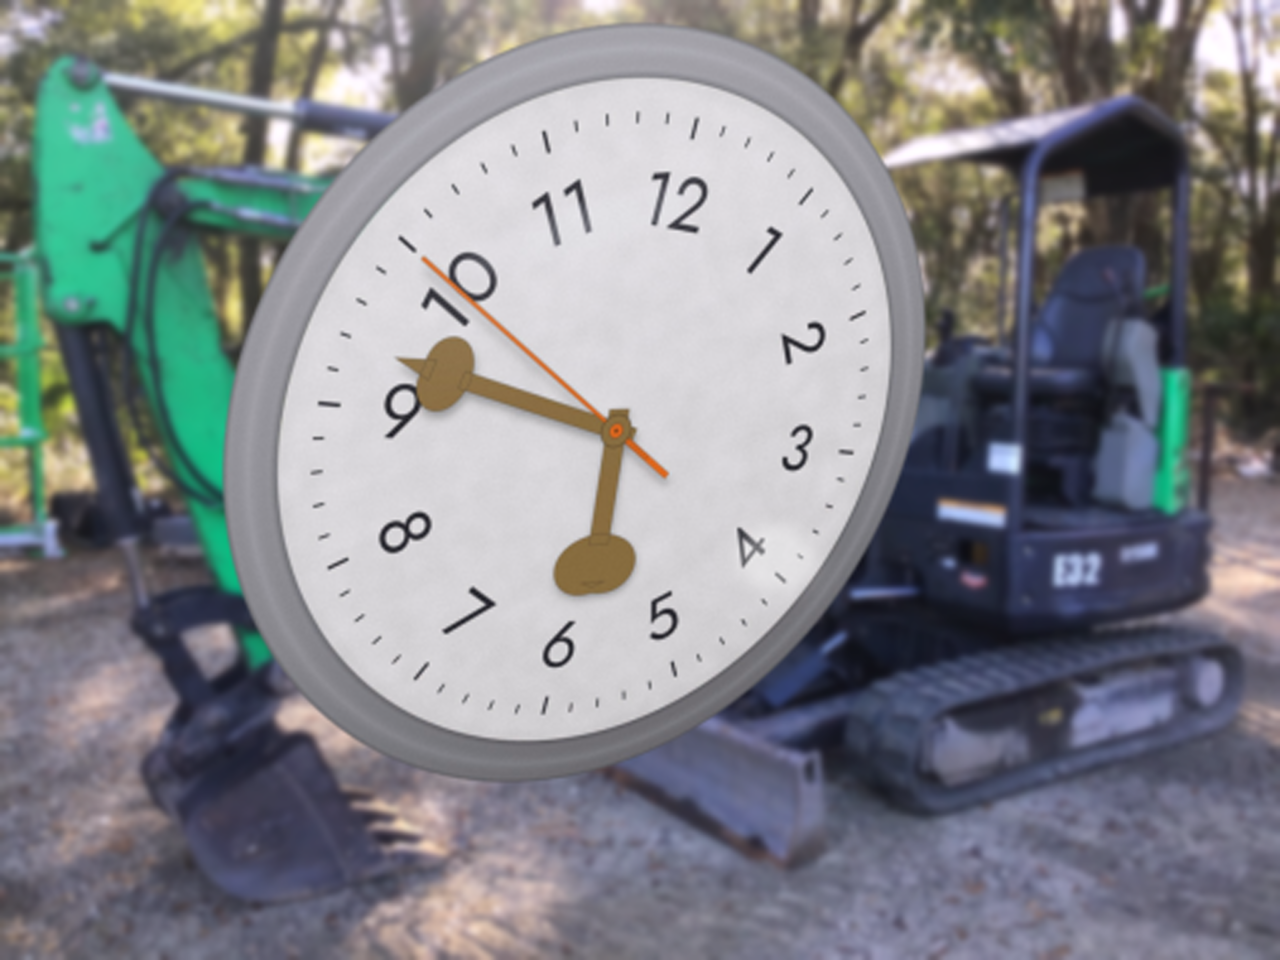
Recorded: 5.46.50
